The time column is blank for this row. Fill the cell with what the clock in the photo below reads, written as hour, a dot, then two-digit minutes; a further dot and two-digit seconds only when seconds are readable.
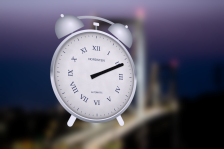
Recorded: 2.11
